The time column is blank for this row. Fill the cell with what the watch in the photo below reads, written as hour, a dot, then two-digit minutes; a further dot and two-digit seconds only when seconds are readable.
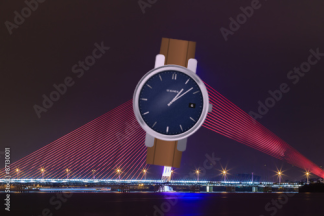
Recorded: 1.08
